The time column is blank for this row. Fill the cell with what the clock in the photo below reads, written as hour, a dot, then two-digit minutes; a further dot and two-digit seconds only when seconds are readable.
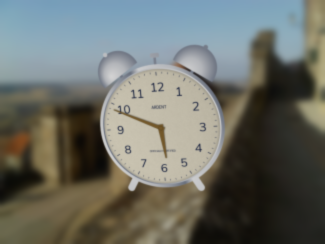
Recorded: 5.49
